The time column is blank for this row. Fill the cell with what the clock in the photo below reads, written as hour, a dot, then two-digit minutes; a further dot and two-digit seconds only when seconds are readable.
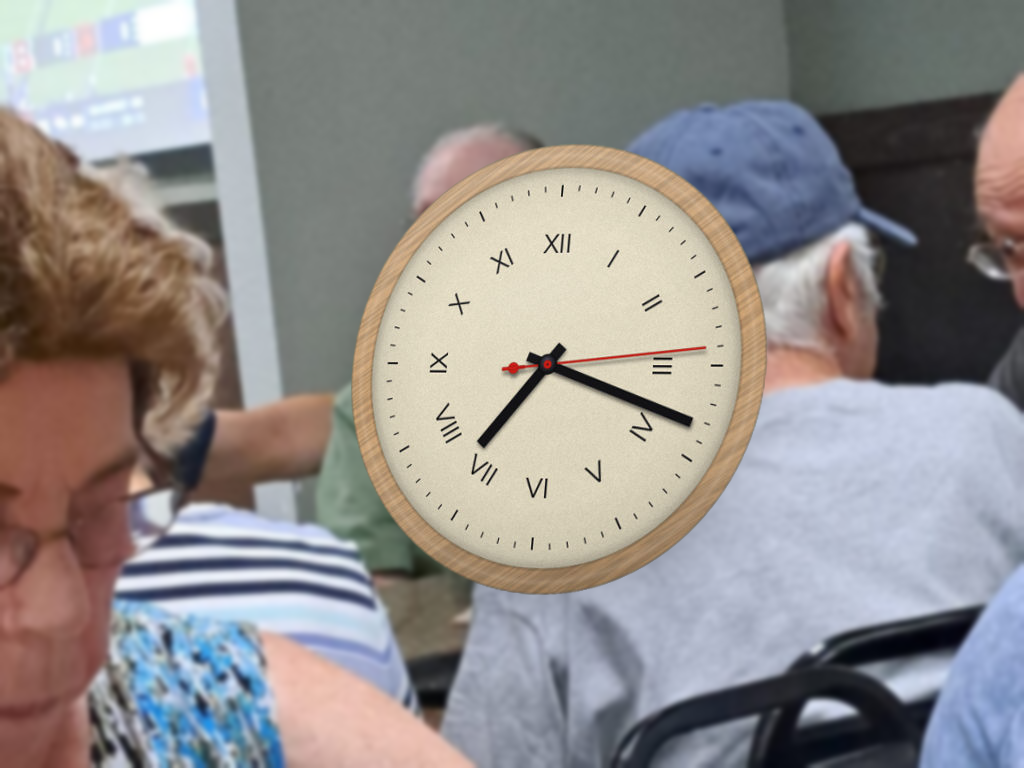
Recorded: 7.18.14
